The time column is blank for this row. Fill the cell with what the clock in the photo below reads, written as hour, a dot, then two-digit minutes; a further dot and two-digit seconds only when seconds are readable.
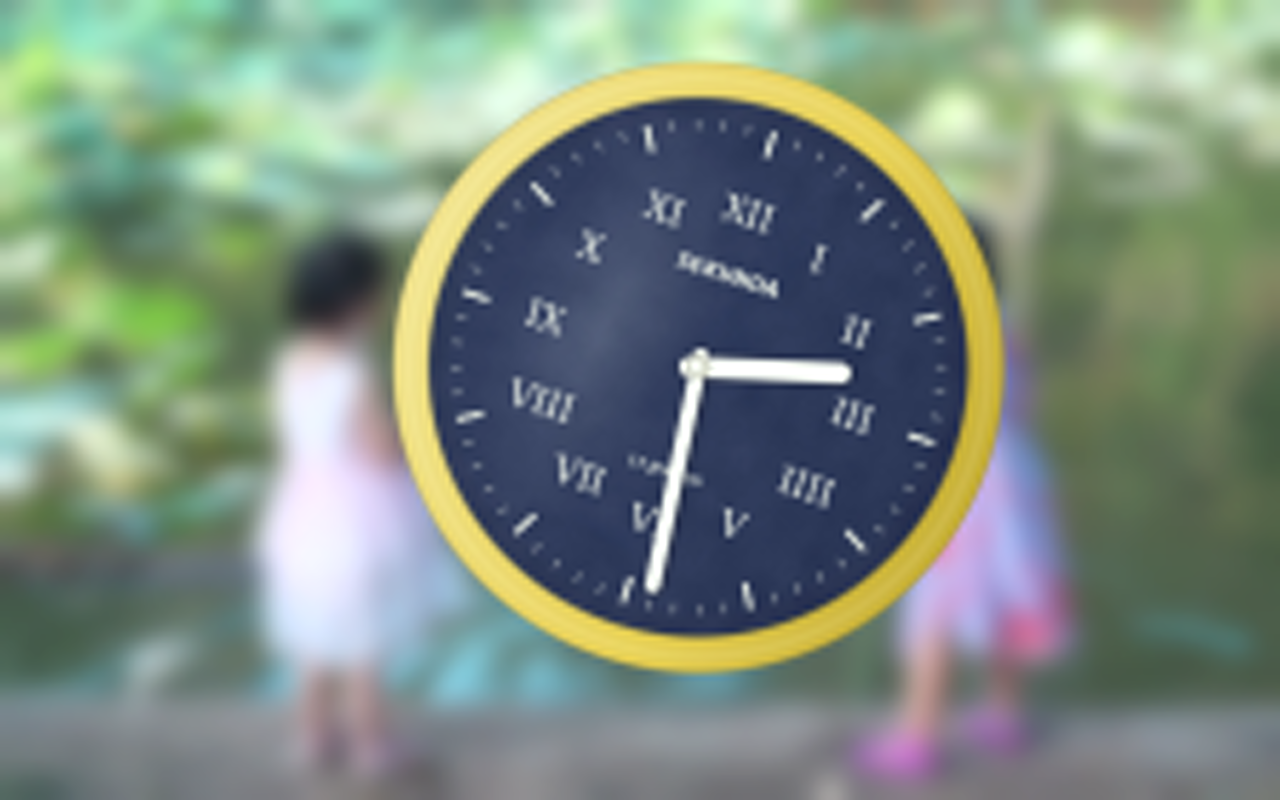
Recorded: 2.29
